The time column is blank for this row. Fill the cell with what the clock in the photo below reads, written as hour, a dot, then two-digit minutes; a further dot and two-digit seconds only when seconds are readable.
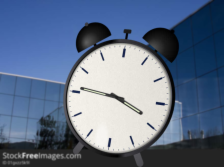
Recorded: 3.46
